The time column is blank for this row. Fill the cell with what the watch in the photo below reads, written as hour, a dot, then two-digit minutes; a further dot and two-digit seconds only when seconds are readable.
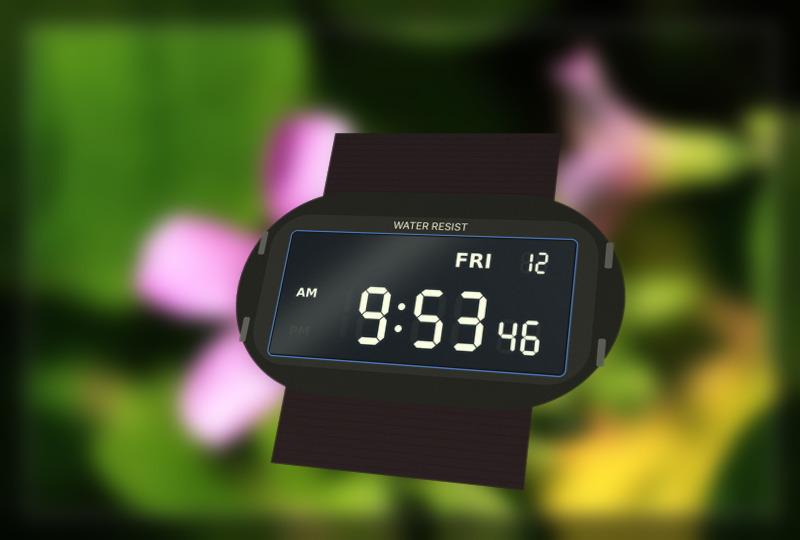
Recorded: 9.53.46
